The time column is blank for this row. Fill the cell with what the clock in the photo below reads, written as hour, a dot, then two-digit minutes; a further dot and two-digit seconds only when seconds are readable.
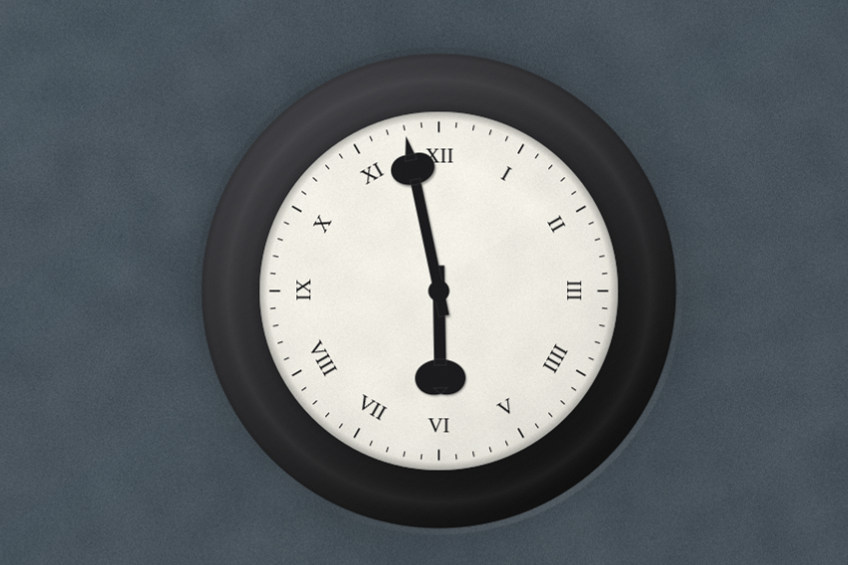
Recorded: 5.58
